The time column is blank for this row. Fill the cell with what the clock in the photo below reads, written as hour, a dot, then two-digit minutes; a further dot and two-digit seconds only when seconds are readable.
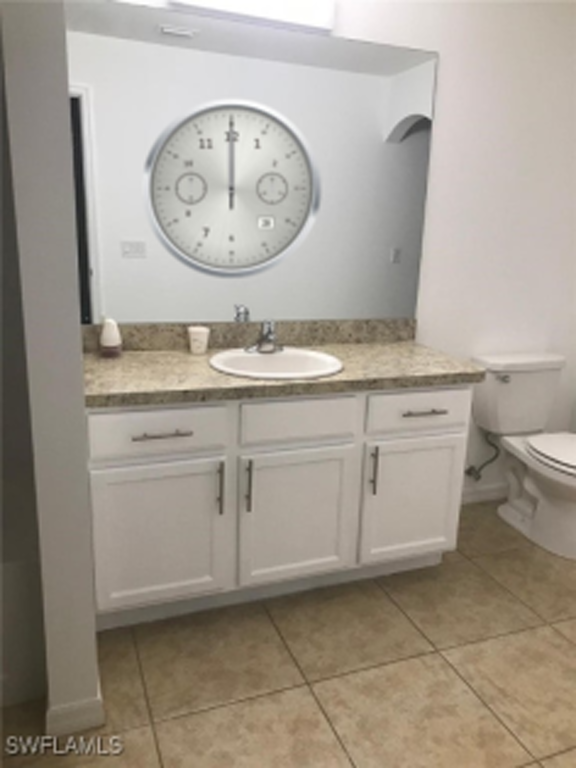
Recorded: 12.00
